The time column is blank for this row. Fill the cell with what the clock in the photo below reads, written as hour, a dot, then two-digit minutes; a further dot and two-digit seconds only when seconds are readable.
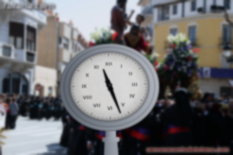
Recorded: 11.27
